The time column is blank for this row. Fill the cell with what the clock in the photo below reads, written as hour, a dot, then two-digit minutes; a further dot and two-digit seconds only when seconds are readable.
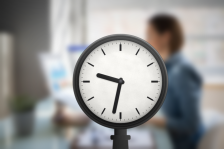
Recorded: 9.32
